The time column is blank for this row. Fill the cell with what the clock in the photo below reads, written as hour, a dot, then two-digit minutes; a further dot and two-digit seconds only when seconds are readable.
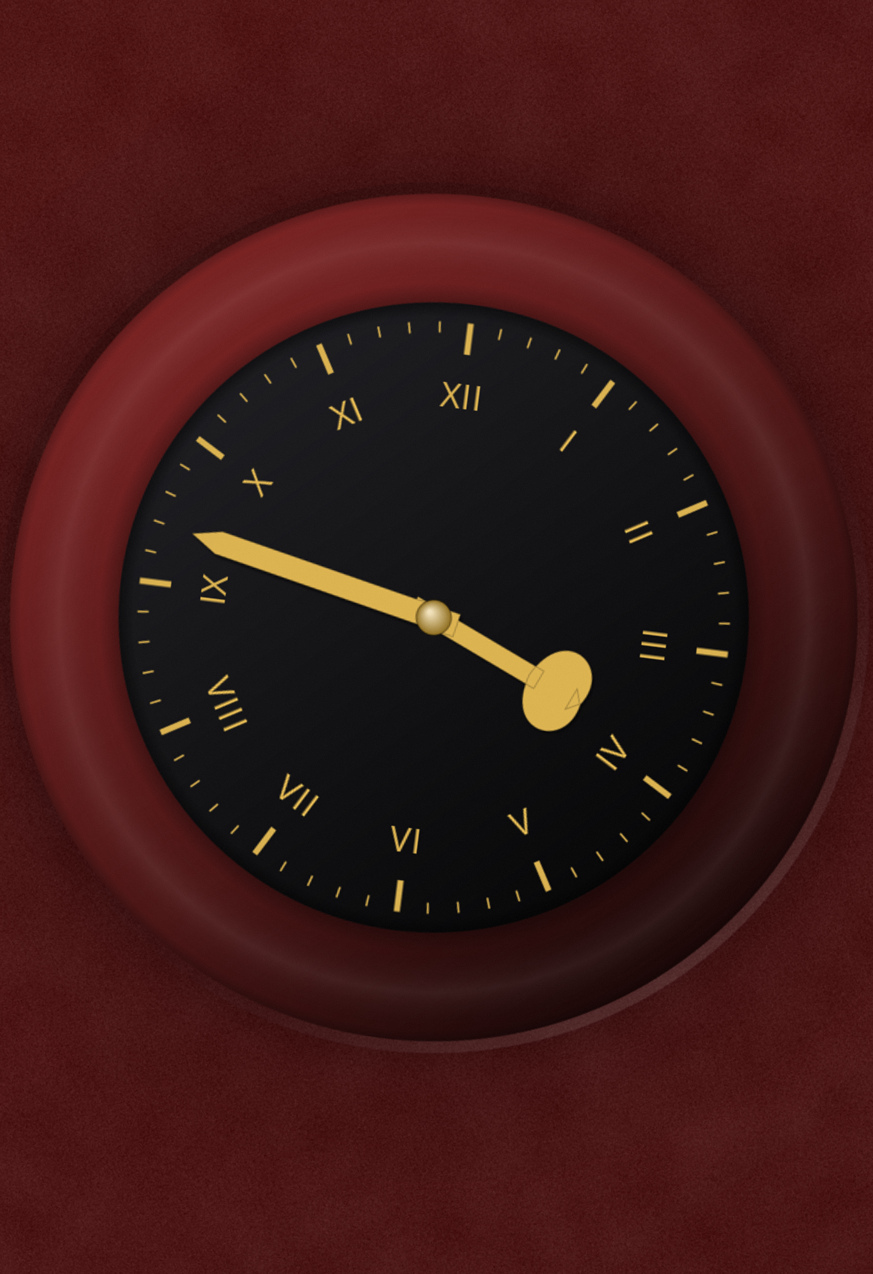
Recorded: 3.47
